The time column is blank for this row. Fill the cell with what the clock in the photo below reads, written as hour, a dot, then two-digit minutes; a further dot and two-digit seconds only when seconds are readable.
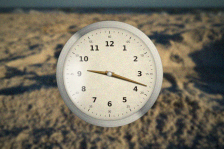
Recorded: 9.18
